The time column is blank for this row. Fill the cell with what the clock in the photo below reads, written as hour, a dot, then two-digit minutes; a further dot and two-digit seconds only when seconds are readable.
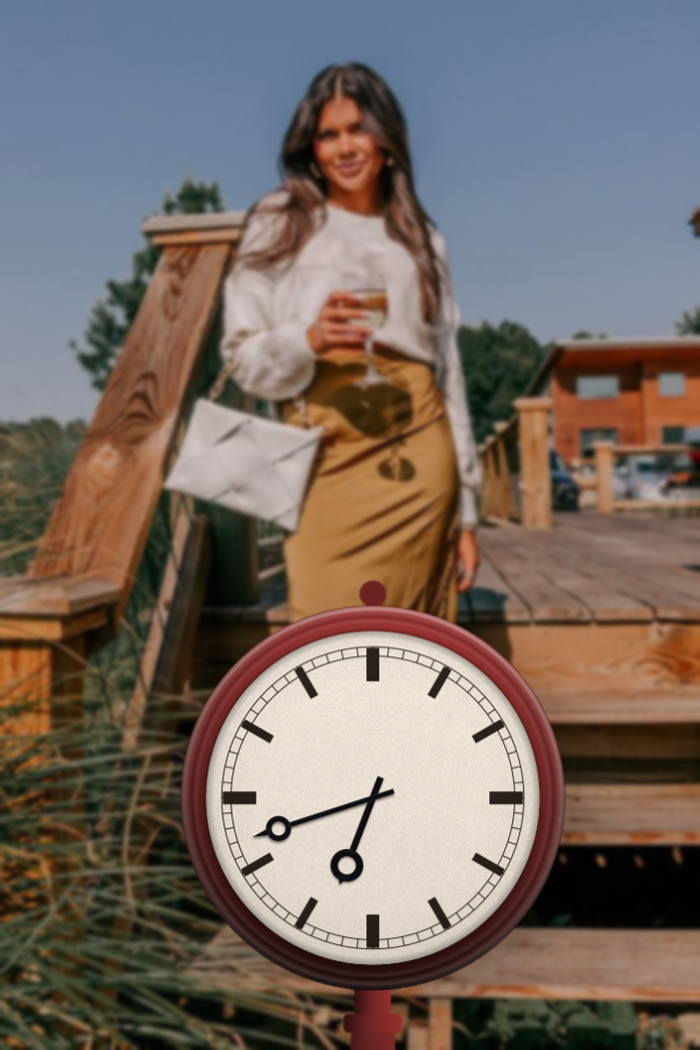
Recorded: 6.42
